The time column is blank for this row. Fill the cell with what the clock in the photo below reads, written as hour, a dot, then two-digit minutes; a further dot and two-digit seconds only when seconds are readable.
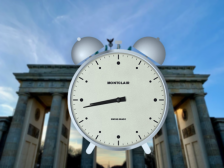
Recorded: 8.43
